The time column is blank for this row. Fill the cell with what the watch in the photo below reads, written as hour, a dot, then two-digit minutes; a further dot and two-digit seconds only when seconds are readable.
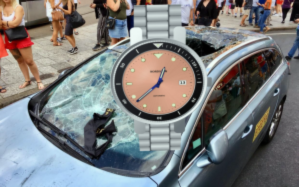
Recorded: 12.38
